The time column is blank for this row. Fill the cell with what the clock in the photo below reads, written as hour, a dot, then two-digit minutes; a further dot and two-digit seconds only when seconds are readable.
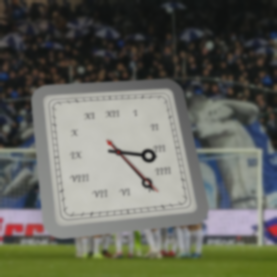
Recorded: 3.24.24
